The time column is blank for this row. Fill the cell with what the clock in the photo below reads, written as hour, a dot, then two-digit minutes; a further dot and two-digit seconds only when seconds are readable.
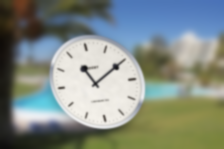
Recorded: 11.10
